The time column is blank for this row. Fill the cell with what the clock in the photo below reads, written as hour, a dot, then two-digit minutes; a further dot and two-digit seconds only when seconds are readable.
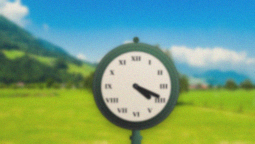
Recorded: 4.19
